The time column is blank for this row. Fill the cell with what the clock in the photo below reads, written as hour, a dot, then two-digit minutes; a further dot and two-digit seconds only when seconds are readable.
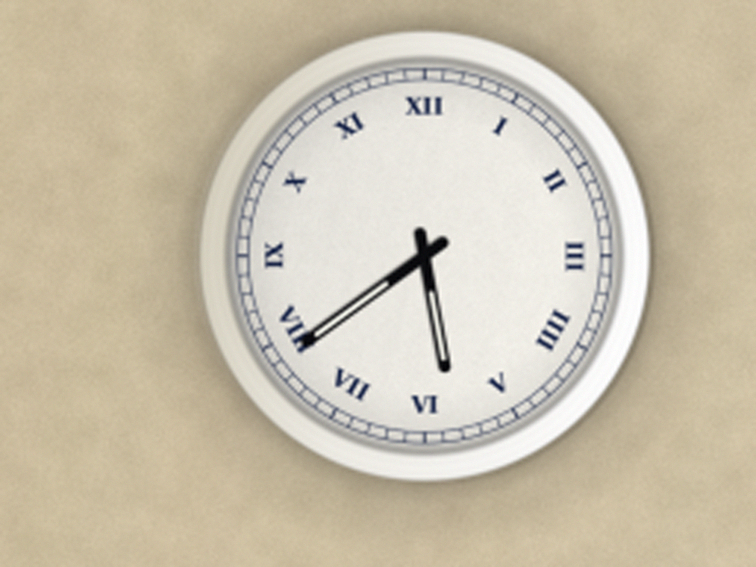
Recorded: 5.39
